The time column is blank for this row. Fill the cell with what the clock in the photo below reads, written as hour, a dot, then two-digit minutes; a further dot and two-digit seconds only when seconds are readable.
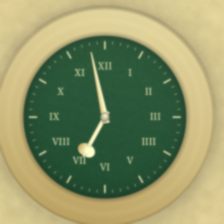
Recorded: 6.58
